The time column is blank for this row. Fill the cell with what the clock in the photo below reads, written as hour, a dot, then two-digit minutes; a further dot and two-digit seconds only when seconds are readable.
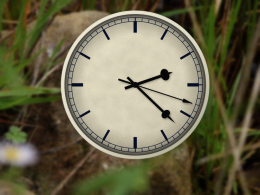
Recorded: 2.22.18
